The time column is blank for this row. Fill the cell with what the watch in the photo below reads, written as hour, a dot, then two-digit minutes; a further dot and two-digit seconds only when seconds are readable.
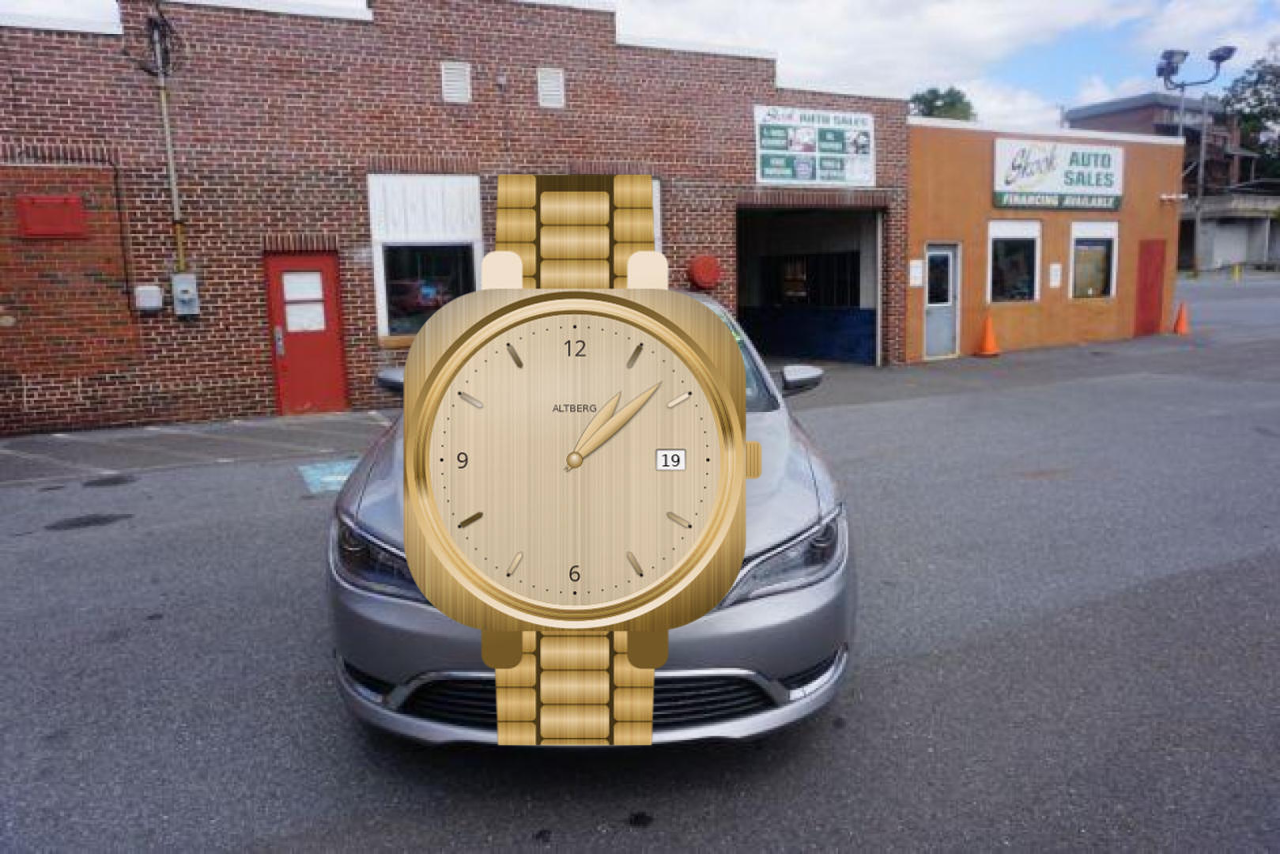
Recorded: 1.08
